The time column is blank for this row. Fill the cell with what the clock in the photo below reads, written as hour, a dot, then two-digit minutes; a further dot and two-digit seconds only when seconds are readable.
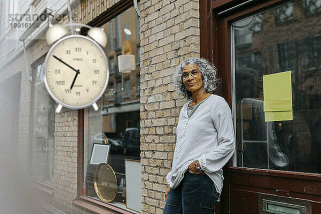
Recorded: 6.50
